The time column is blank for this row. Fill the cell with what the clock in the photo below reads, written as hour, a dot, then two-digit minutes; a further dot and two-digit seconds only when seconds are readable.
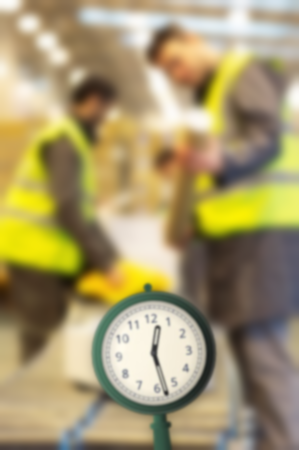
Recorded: 12.28
